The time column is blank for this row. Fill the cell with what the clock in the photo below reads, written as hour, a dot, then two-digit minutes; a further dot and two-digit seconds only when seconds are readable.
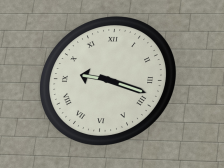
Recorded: 9.18
